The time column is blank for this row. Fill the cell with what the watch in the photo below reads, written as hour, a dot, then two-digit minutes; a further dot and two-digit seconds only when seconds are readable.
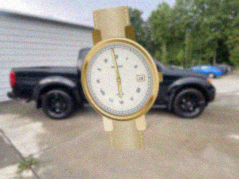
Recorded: 5.59
